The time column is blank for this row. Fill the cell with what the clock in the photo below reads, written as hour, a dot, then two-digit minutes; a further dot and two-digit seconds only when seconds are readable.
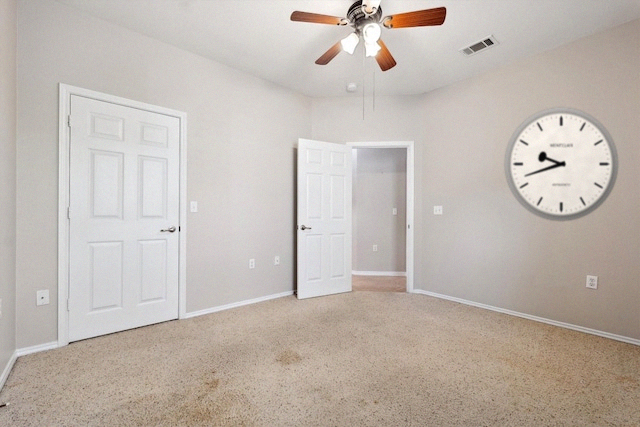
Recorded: 9.42
